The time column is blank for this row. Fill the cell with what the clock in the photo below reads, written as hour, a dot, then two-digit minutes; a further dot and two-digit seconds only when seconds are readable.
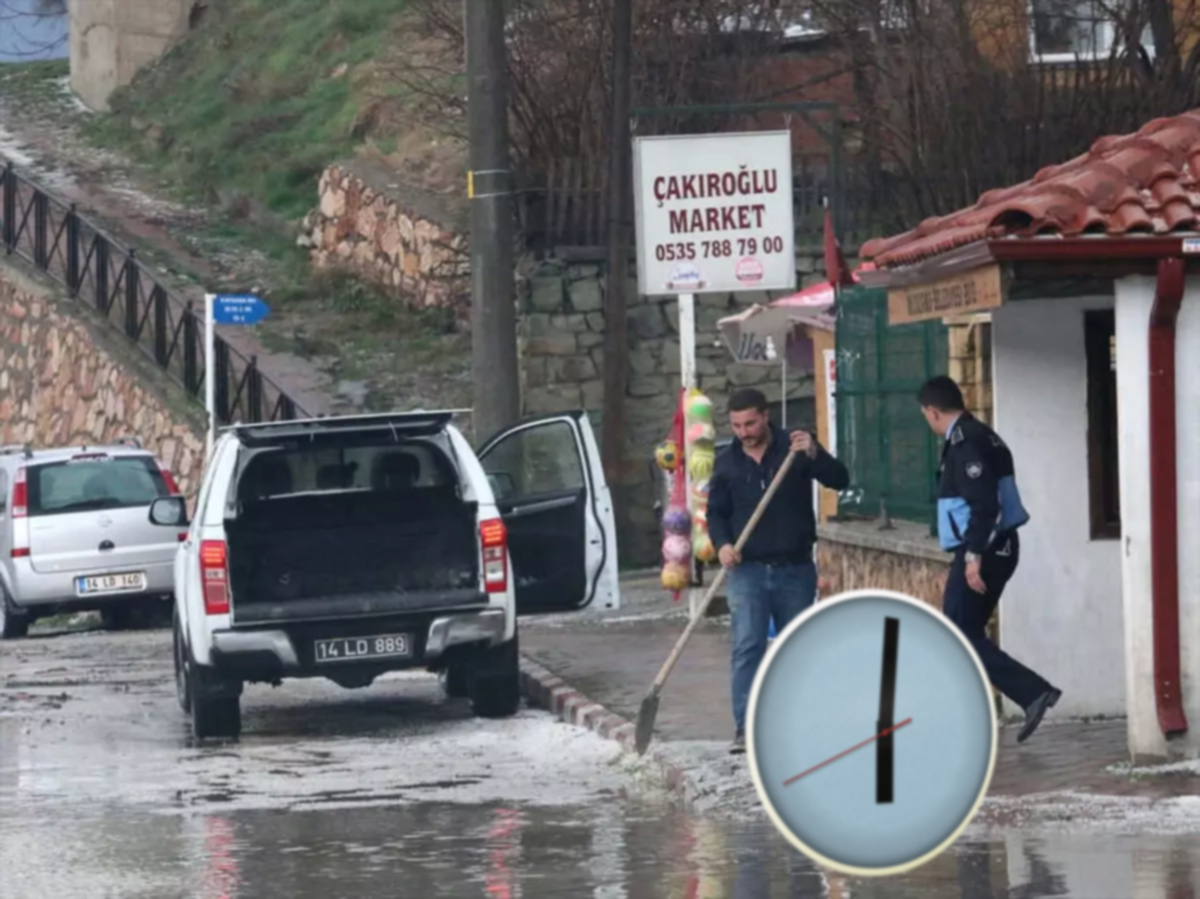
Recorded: 6.00.41
